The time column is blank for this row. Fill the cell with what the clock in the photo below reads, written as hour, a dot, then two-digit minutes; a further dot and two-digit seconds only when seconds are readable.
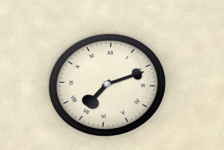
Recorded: 7.11
